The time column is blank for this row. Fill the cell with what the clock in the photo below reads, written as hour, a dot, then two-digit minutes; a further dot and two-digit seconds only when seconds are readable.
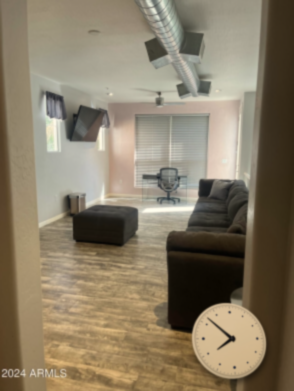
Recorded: 7.52
